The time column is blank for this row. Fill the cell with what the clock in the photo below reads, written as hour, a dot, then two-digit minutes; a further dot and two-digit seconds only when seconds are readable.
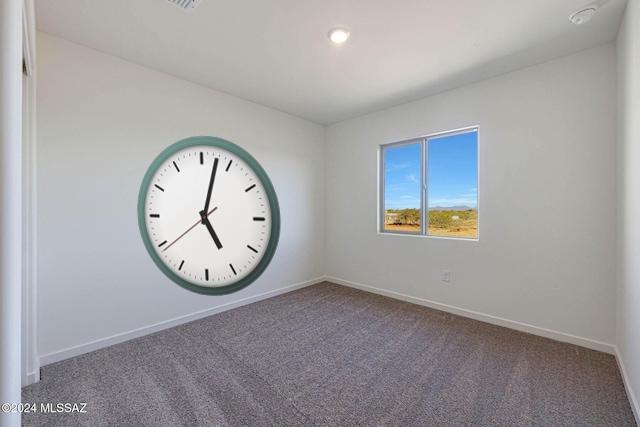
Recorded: 5.02.39
